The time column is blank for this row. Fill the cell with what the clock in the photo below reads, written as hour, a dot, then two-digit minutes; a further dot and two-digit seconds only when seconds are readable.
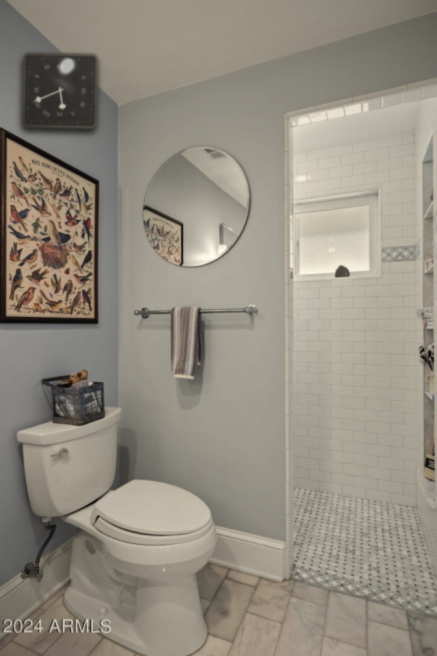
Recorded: 5.41
